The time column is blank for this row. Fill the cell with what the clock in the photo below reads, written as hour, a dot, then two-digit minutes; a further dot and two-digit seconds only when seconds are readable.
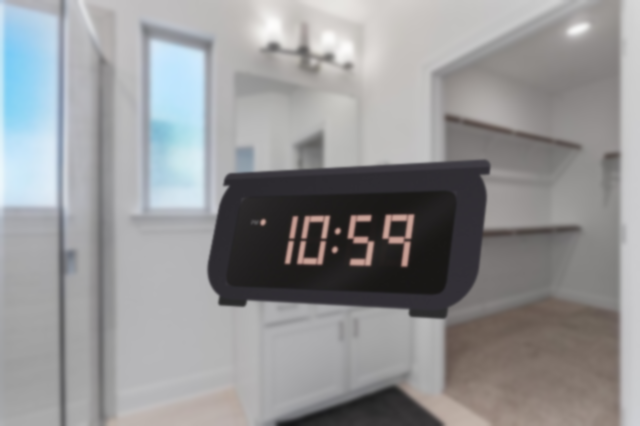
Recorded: 10.59
